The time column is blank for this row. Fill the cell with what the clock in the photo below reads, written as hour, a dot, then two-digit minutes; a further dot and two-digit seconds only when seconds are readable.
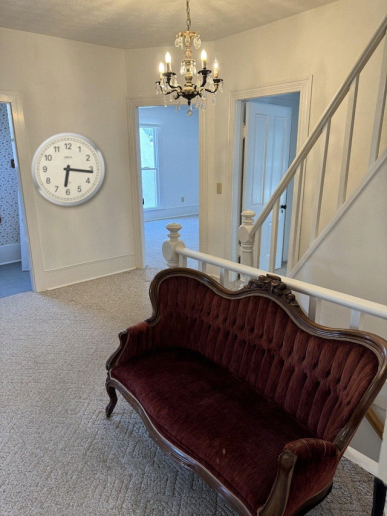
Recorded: 6.16
